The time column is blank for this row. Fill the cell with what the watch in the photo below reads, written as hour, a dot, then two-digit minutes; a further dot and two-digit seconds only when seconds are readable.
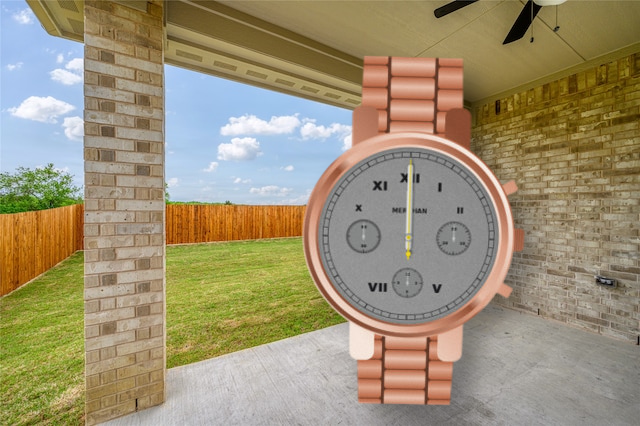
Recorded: 12.00
